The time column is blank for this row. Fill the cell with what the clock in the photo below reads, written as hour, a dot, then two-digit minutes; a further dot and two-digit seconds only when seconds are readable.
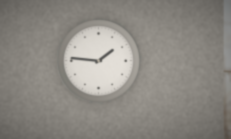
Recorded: 1.46
